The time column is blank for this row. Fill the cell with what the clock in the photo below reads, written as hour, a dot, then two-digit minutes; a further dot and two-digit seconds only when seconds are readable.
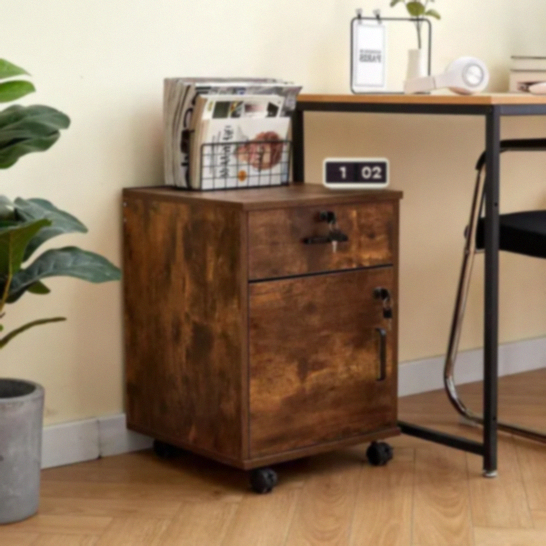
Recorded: 1.02
